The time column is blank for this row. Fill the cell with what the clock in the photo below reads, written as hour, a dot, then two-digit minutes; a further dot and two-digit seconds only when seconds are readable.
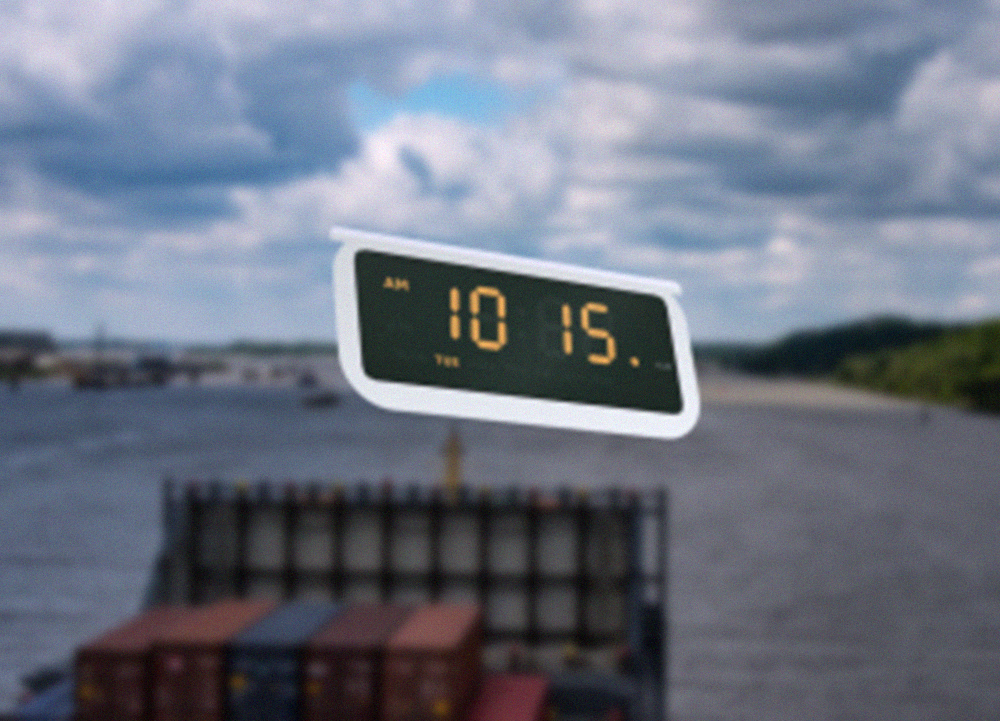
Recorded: 10.15
